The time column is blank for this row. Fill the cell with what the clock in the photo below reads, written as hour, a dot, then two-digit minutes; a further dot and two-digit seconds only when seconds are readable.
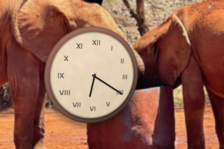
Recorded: 6.20
